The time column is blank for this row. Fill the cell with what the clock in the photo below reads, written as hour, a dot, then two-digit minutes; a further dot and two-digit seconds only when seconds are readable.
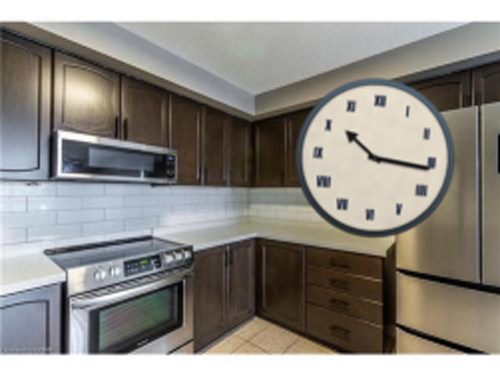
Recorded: 10.16
